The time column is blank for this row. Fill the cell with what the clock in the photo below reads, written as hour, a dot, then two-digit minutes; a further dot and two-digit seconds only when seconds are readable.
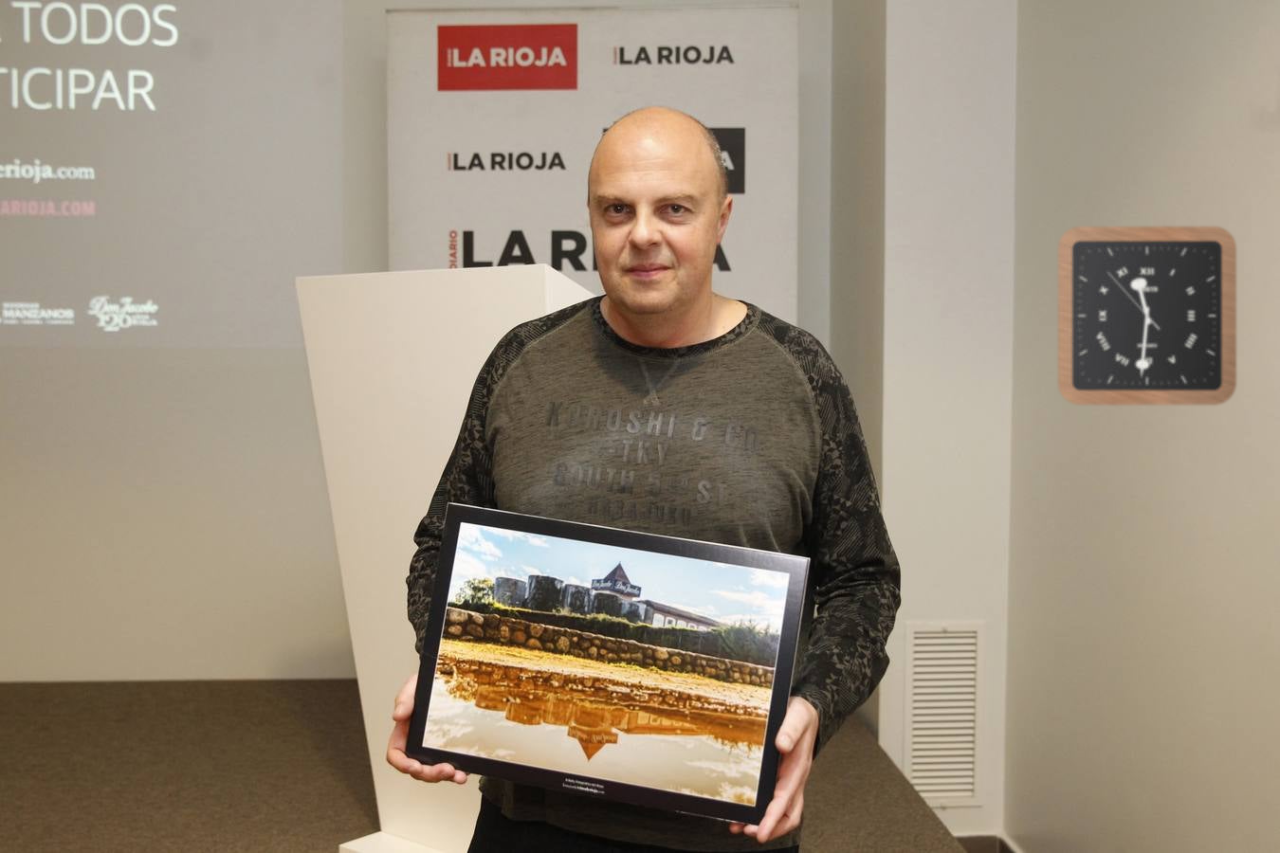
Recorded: 11.30.53
